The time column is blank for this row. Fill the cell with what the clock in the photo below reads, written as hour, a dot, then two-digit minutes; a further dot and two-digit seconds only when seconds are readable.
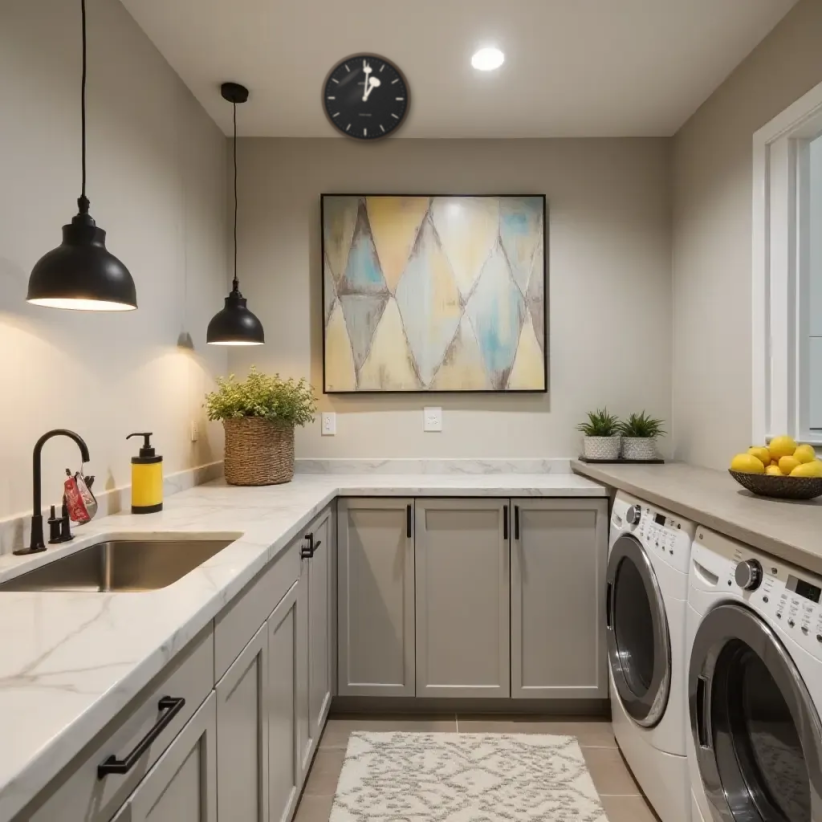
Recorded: 1.01
